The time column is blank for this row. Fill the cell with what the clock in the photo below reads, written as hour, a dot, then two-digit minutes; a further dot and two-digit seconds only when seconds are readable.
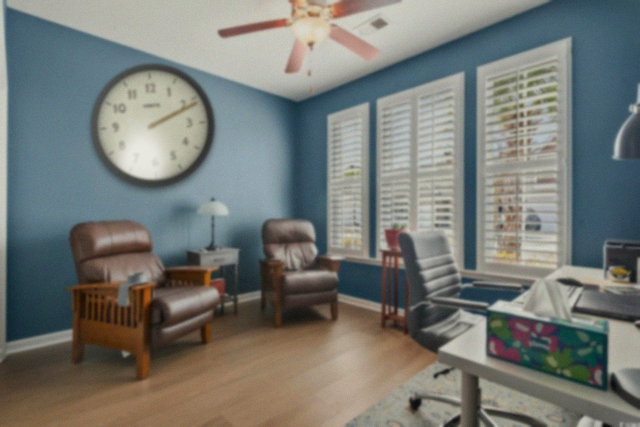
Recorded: 2.11
